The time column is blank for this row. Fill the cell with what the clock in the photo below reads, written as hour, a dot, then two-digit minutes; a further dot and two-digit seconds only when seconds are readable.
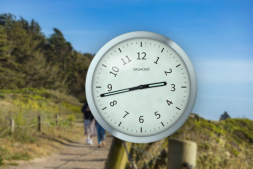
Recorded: 2.43
